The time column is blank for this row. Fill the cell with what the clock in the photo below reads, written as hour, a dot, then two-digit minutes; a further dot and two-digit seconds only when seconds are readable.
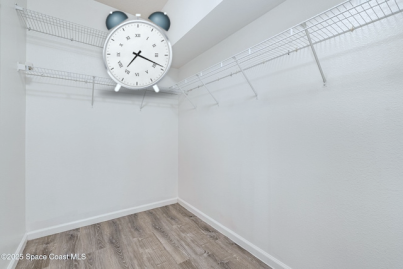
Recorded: 7.19
